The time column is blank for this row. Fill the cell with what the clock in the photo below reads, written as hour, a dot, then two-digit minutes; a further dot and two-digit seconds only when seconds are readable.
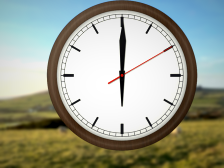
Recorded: 6.00.10
